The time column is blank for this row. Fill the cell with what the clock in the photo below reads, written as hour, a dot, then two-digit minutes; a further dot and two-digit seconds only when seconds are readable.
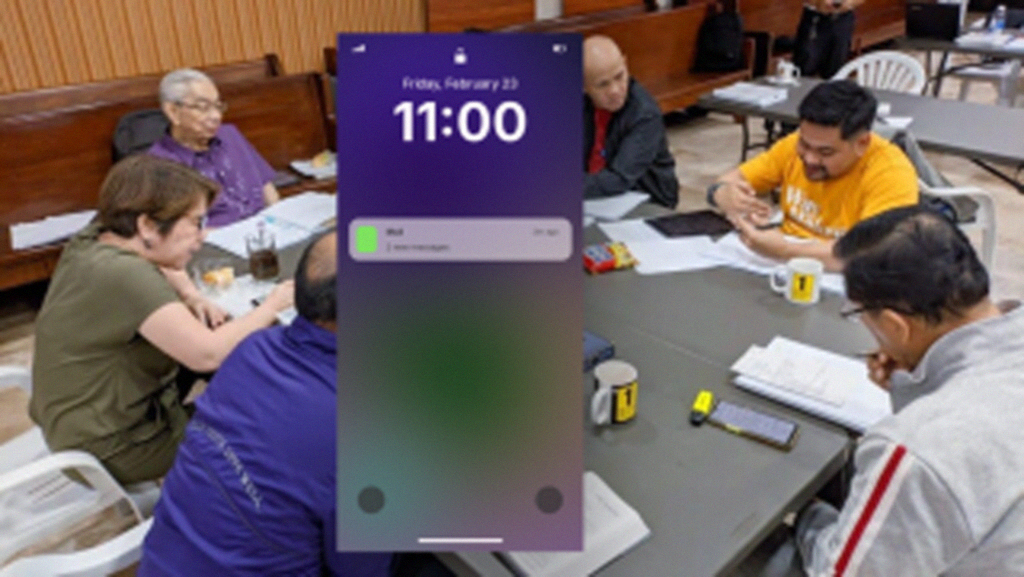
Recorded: 11.00
